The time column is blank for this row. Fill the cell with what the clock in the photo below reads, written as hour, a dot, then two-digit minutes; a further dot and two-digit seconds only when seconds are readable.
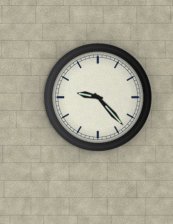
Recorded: 9.23
